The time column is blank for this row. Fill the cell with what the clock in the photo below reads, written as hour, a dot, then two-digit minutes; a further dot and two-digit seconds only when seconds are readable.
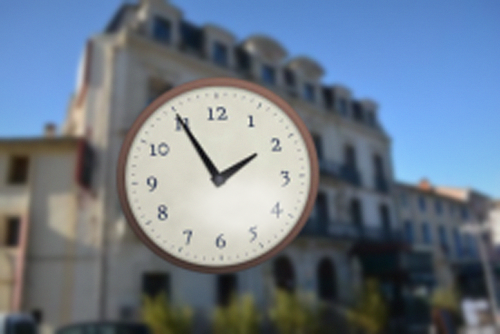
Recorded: 1.55
